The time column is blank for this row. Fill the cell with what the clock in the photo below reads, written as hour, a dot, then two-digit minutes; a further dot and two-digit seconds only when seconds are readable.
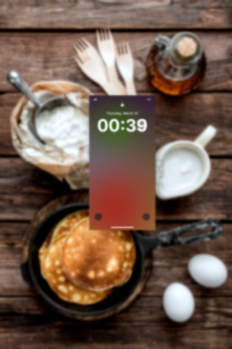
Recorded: 0.39
